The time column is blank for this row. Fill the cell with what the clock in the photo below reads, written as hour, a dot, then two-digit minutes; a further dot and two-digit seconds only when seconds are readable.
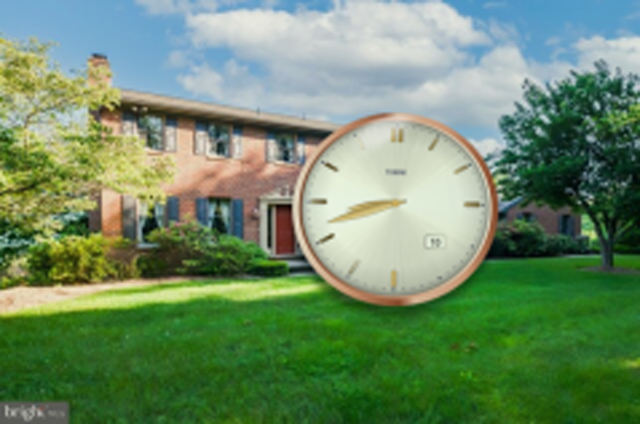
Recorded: 8.42
